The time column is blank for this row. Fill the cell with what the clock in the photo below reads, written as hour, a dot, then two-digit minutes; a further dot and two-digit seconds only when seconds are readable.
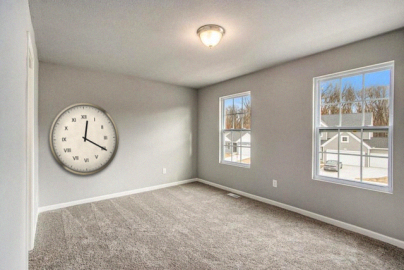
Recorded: 12.20
